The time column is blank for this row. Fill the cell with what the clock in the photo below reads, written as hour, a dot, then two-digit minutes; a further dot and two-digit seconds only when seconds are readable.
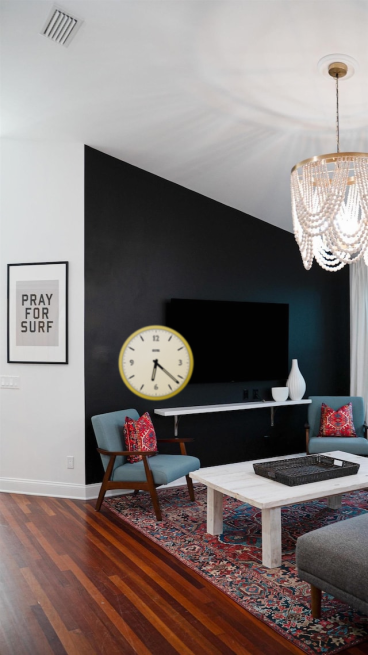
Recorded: 6.22
